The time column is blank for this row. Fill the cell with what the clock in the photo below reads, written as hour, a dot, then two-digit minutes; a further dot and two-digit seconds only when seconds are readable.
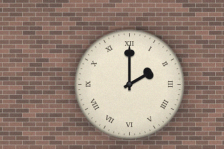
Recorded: 2.00
